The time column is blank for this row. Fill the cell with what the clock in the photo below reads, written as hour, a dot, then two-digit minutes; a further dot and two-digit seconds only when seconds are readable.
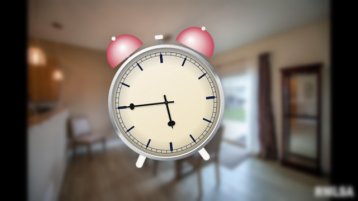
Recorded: 5.45
